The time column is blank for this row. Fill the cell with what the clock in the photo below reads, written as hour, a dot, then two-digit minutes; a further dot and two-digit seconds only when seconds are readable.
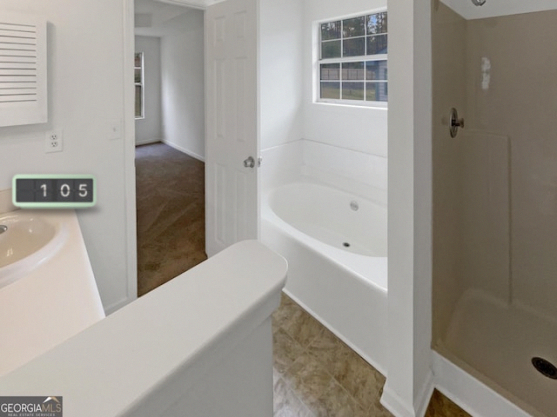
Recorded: 1.05
